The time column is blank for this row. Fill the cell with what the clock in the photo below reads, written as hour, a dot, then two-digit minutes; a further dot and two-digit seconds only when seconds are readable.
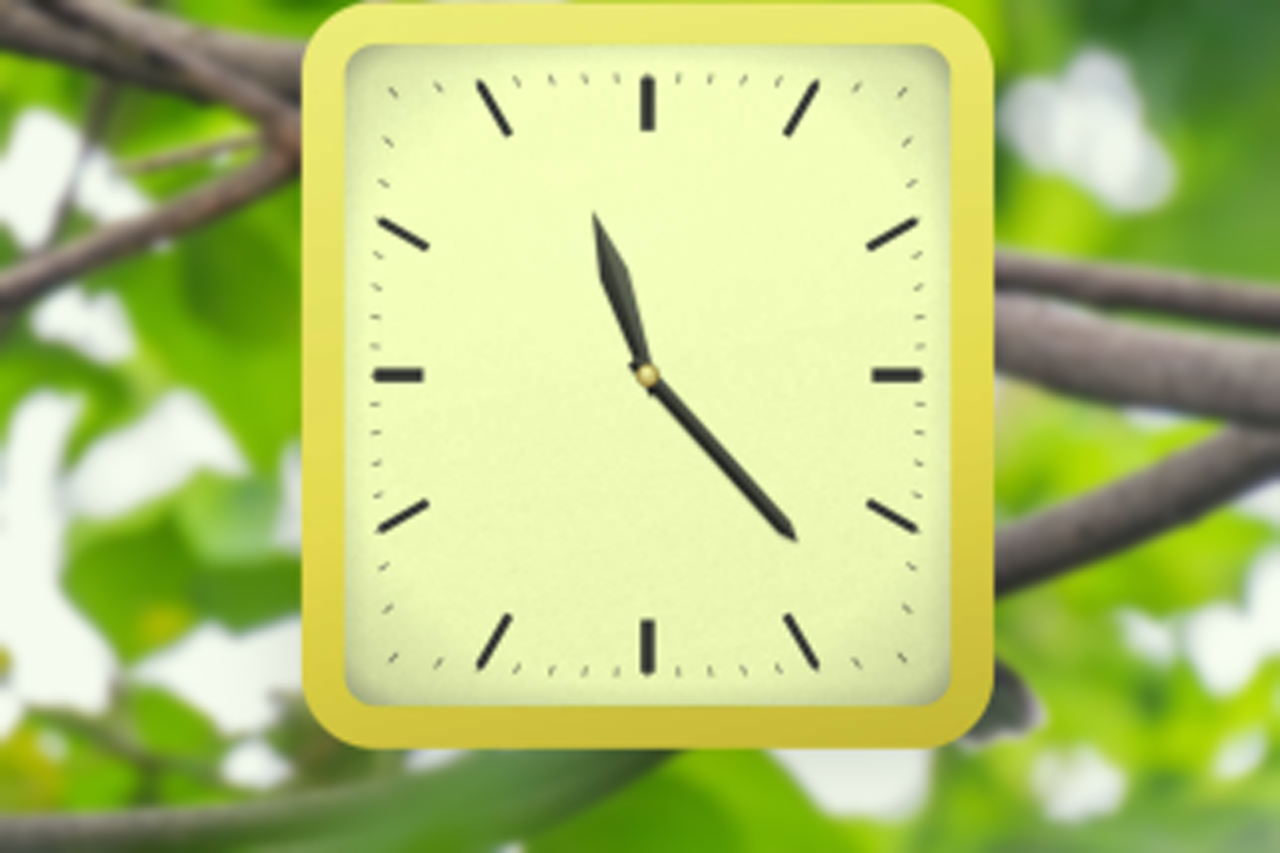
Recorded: 11.23
